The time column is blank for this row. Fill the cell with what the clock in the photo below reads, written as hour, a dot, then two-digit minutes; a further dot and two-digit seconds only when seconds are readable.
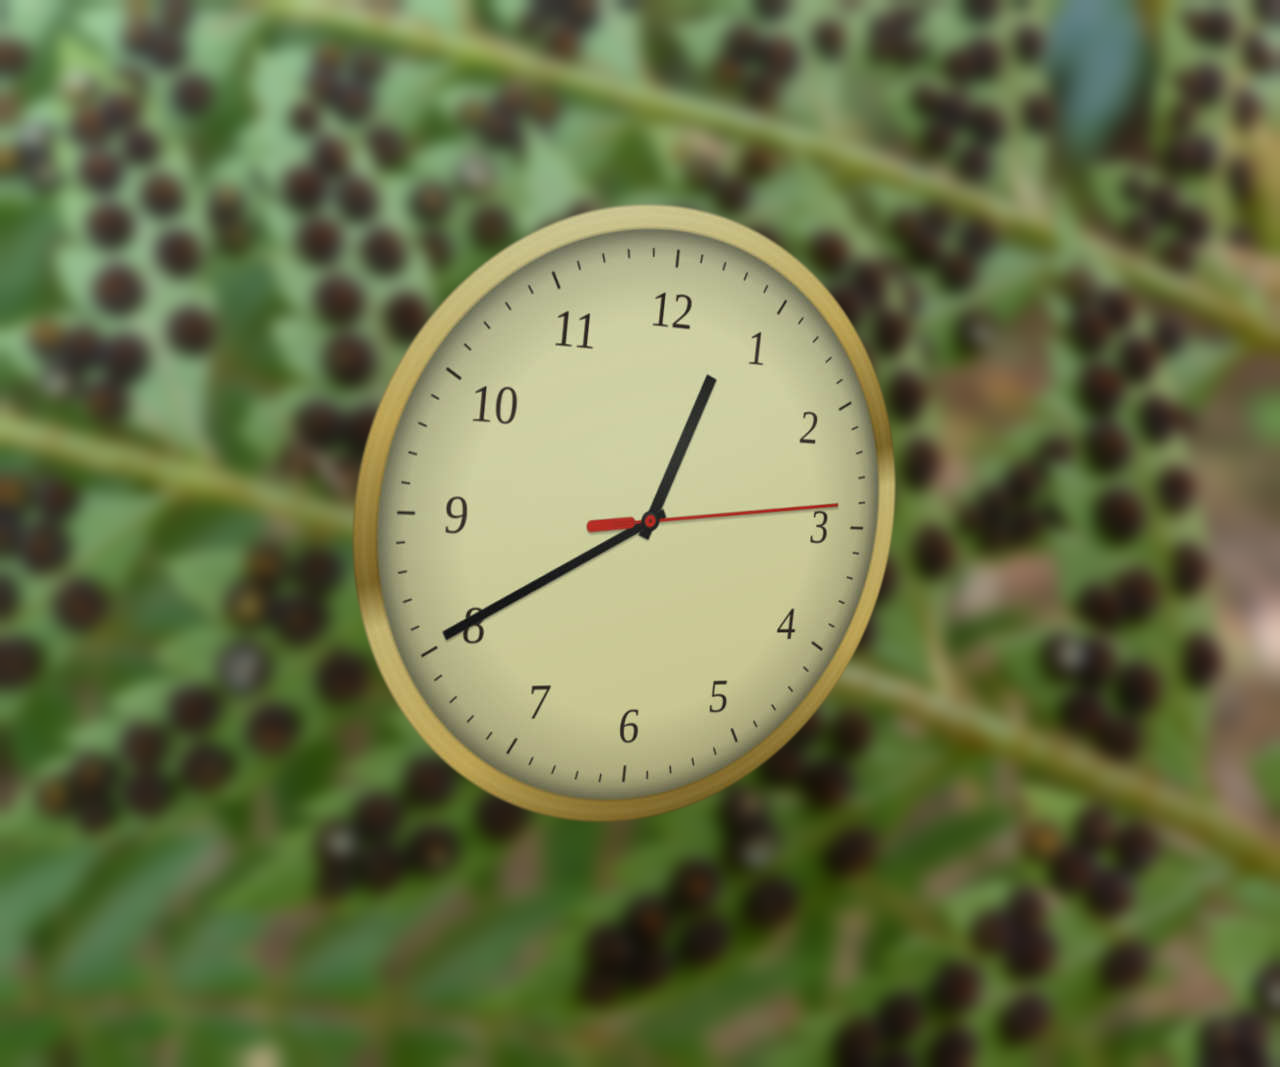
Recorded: 12.40.14
